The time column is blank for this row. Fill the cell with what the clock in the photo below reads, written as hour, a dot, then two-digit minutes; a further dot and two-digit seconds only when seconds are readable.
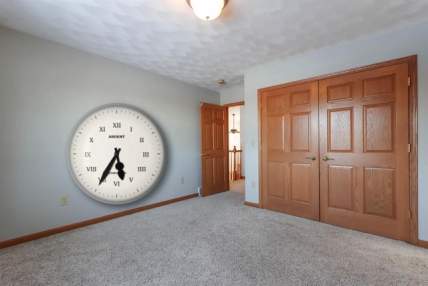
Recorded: 5.35
